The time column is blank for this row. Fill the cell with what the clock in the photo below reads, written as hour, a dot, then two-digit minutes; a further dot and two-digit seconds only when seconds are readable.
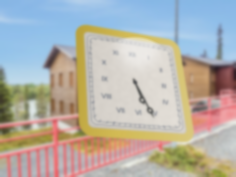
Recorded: 5.26
